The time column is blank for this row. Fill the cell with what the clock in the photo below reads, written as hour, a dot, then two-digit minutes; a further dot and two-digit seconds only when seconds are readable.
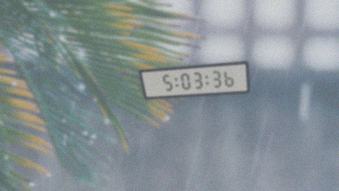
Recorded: 5.03.36
